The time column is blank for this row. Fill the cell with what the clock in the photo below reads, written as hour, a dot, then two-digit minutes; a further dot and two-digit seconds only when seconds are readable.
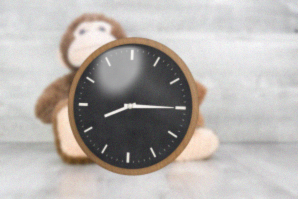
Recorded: 8.15
